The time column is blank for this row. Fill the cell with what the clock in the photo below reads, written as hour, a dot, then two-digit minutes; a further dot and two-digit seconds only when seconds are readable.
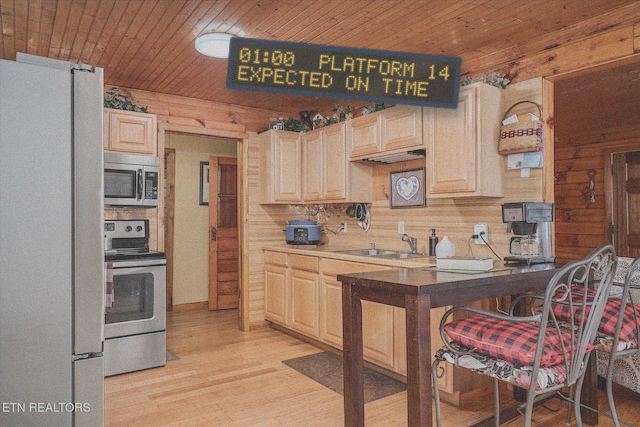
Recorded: 1.00
